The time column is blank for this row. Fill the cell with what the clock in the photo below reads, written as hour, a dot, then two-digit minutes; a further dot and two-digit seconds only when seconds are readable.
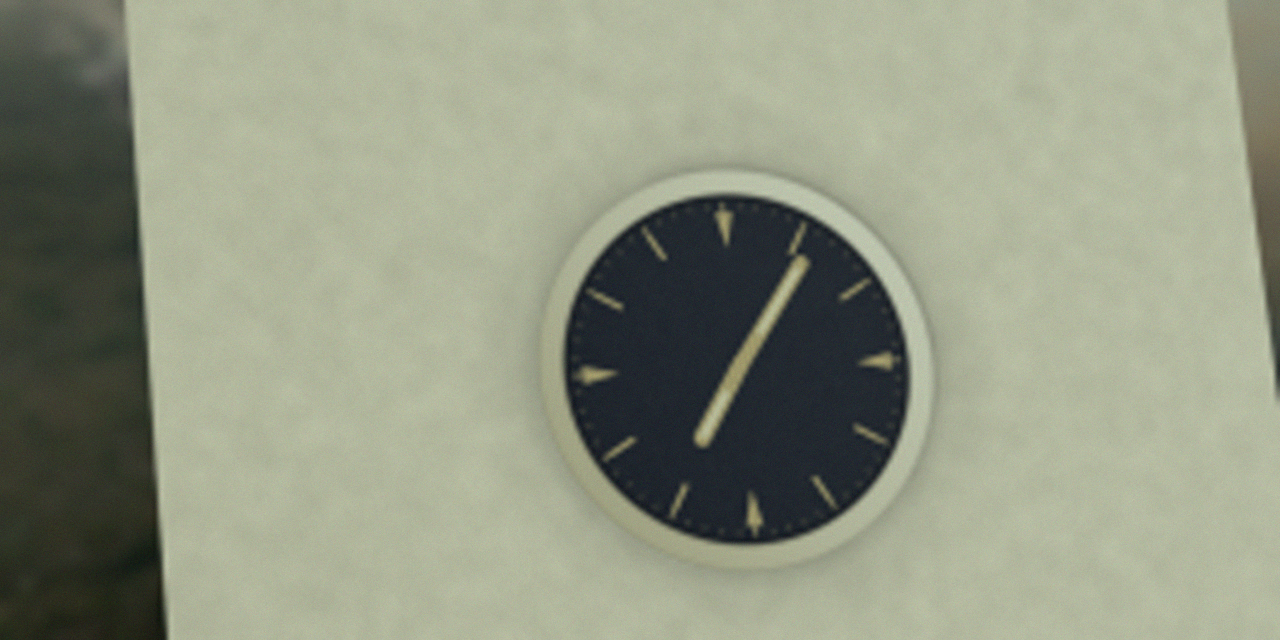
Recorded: 7.06
